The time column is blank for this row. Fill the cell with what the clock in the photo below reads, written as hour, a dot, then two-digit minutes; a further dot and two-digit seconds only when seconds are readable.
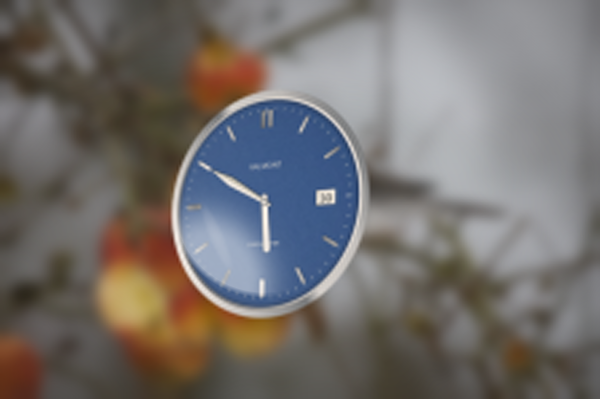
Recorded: 5.50
